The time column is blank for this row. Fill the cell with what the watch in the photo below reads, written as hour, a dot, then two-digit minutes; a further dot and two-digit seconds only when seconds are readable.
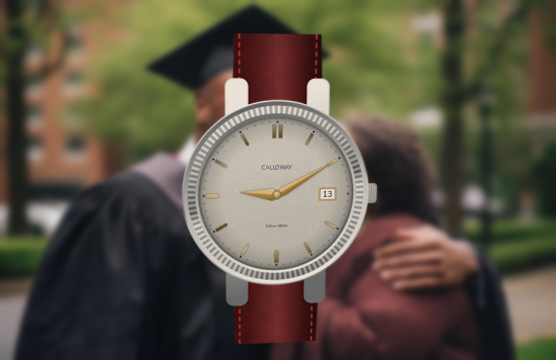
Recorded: 9.10
